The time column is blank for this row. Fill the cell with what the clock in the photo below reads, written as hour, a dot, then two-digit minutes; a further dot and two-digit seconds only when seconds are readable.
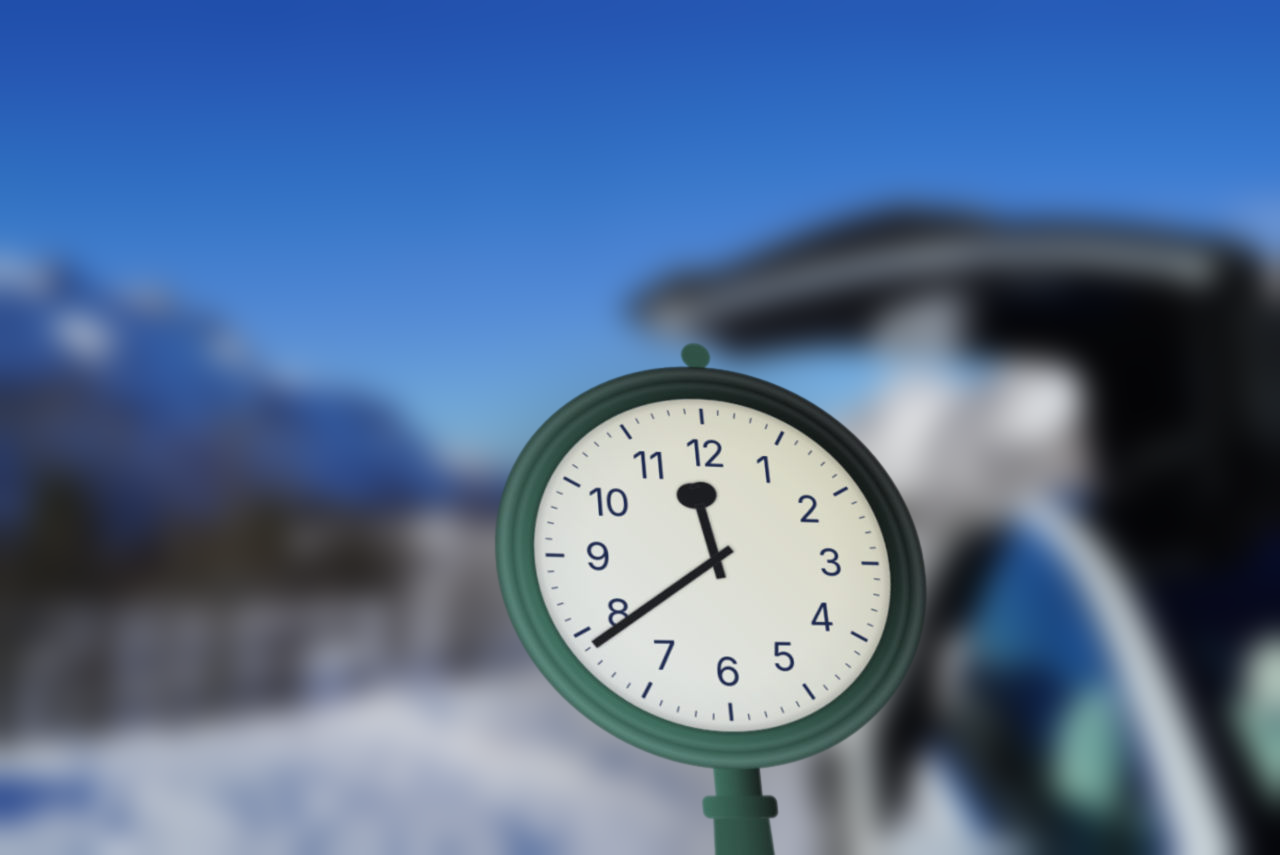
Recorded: 11.39
